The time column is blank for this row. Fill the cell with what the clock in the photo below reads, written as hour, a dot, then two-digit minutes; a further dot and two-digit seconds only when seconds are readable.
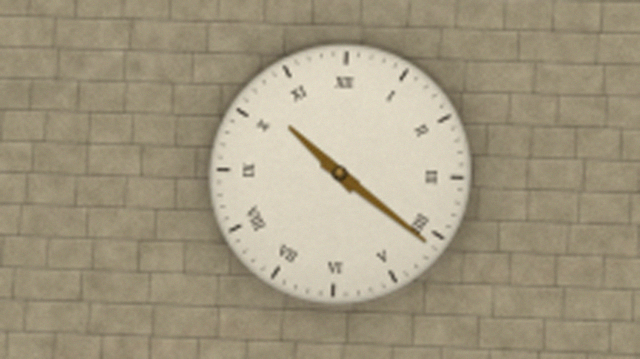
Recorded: 10.21
